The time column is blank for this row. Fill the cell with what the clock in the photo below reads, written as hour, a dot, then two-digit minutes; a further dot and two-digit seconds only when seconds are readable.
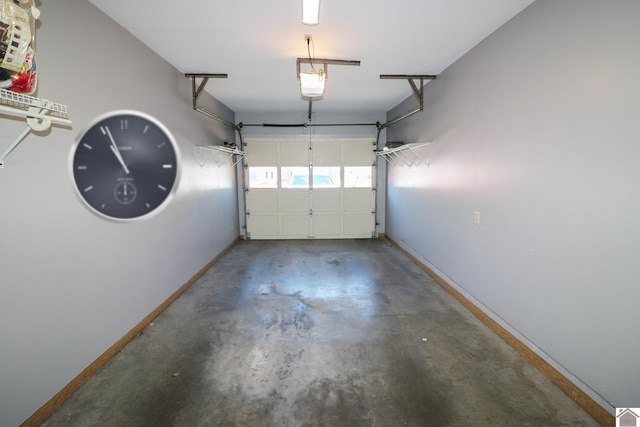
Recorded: 10.56
